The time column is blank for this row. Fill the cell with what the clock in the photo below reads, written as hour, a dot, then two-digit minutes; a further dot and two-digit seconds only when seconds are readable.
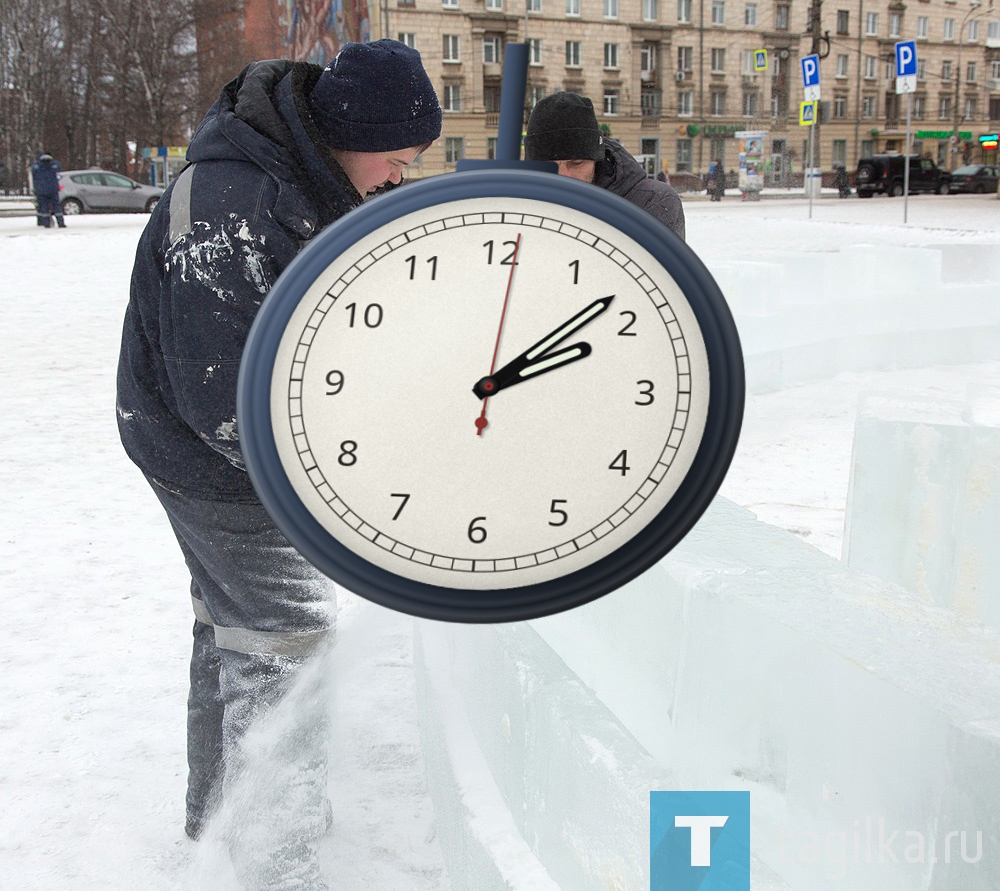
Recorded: 2.08.01
